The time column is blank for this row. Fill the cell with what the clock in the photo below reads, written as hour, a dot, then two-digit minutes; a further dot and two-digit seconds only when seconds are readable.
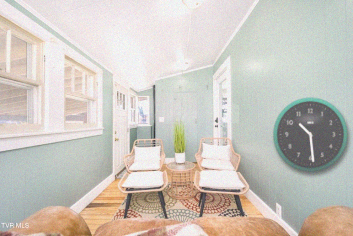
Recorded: 10.29
